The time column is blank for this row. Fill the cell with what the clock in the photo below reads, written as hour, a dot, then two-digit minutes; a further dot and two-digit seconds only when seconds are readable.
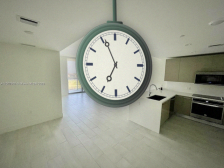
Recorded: 6.56
